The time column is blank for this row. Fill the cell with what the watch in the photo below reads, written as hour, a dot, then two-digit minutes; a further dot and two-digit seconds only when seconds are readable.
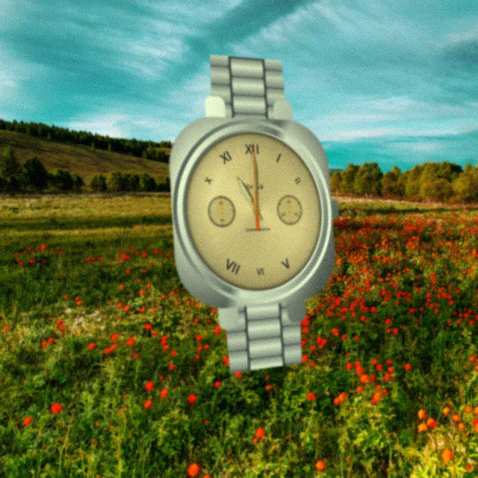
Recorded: 11.00
